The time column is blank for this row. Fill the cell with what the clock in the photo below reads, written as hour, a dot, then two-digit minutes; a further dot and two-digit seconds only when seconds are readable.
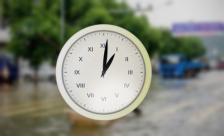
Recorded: 1.01
